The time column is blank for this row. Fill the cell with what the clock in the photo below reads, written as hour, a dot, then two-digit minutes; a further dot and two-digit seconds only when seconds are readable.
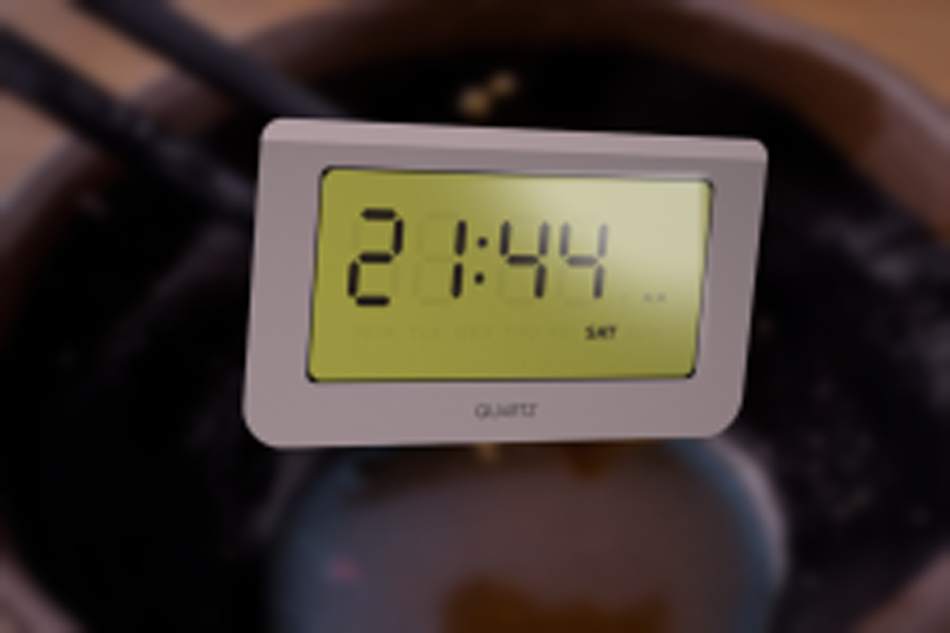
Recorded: 21.44
